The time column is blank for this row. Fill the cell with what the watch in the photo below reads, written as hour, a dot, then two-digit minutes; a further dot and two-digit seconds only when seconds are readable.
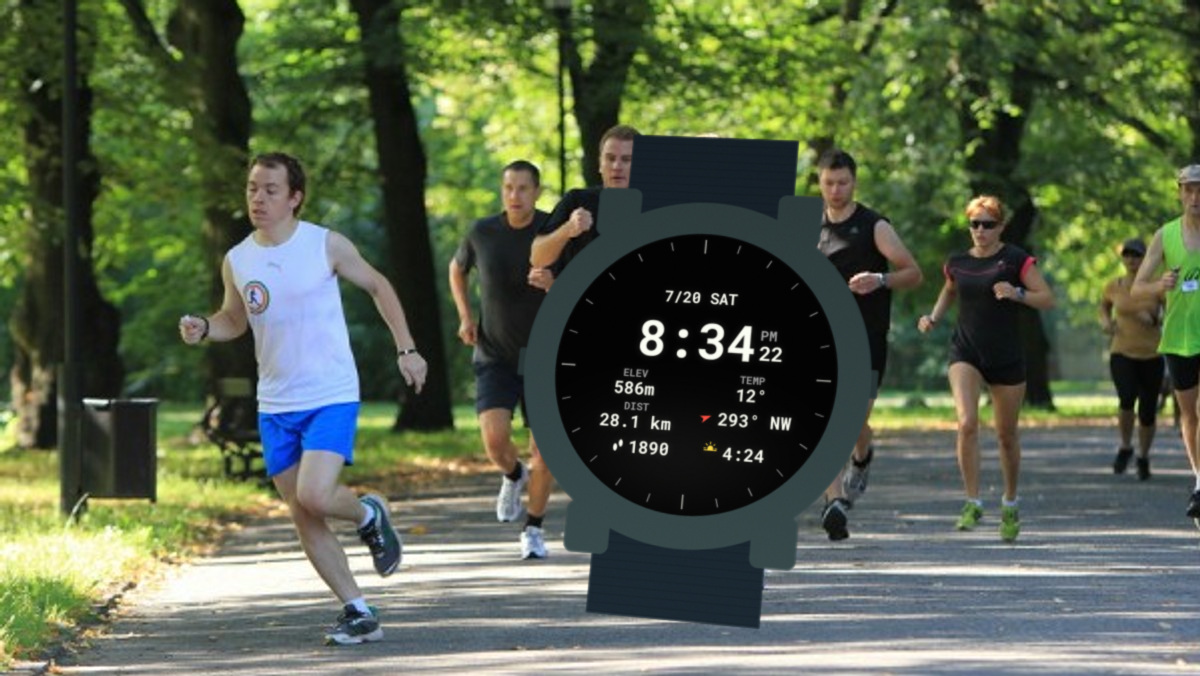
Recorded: 8.34.22
